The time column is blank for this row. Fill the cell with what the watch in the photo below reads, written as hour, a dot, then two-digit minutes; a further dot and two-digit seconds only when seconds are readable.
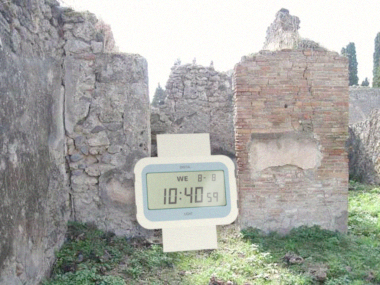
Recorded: 10.40.59
